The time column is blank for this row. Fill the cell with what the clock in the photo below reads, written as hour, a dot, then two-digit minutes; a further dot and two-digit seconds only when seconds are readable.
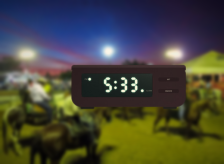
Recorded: 5.33
